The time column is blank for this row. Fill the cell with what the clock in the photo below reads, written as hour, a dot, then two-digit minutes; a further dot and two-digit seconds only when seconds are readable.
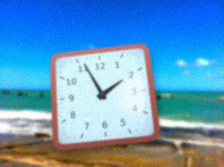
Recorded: 1.56
